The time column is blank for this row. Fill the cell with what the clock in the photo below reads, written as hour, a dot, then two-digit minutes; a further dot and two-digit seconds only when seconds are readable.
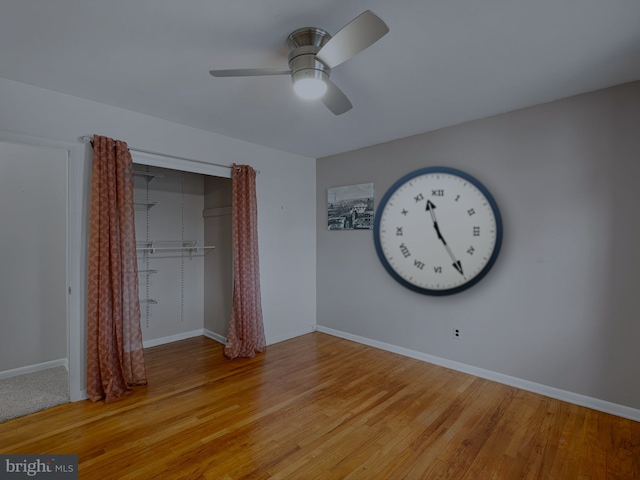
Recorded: 11.25
